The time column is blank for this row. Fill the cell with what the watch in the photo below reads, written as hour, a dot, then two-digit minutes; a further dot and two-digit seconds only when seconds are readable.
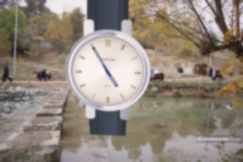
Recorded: 4.55
